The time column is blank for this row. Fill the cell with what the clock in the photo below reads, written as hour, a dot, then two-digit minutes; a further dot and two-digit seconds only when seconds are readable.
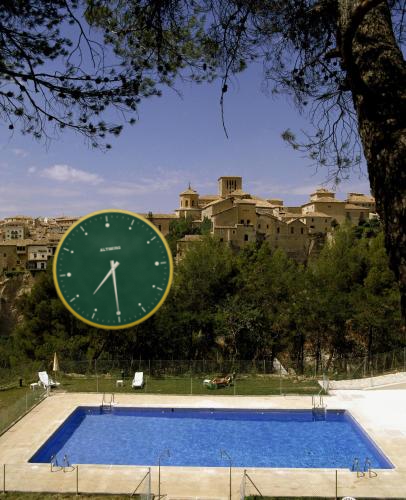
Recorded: 7.30
